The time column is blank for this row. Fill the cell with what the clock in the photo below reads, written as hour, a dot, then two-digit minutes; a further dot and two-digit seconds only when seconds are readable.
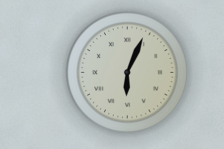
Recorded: 6.04
